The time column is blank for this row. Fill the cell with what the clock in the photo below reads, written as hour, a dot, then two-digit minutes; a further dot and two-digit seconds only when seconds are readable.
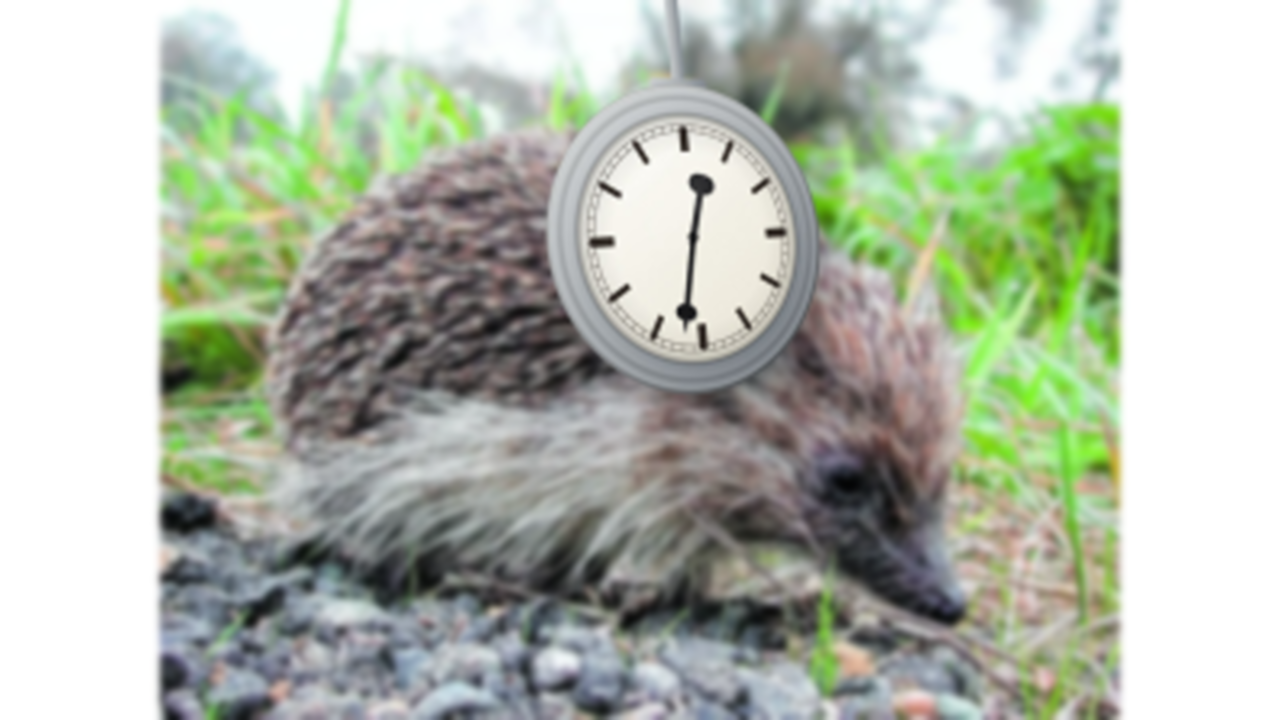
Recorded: 12.32
